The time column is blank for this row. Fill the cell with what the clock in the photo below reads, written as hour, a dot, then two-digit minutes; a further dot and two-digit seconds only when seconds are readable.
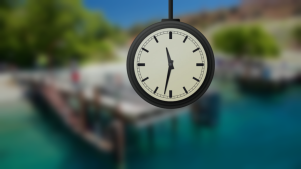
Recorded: 11.32
